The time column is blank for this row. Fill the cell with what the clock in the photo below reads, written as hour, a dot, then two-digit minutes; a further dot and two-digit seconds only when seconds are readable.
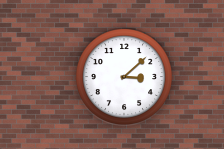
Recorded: 3.08
